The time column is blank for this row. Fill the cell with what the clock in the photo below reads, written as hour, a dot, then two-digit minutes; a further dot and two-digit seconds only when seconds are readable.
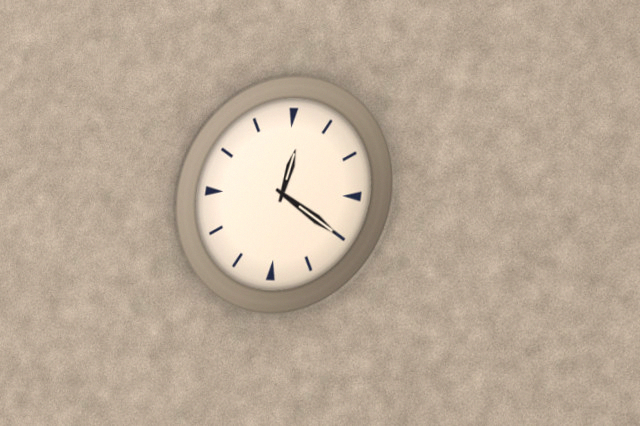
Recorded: 12.20
